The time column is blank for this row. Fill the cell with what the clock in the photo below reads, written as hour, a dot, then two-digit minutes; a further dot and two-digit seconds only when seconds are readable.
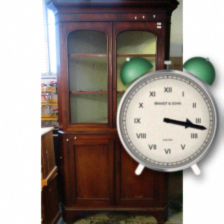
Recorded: 3.17
